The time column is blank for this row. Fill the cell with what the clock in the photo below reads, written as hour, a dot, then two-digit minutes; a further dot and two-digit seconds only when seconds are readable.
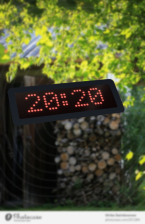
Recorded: 20.20
